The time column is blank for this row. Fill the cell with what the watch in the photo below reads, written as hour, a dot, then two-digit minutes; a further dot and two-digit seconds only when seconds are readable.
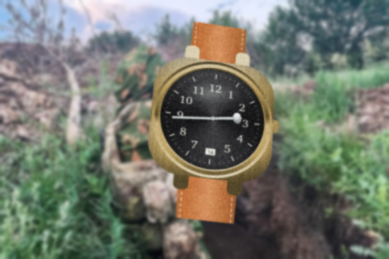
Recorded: 2.44
